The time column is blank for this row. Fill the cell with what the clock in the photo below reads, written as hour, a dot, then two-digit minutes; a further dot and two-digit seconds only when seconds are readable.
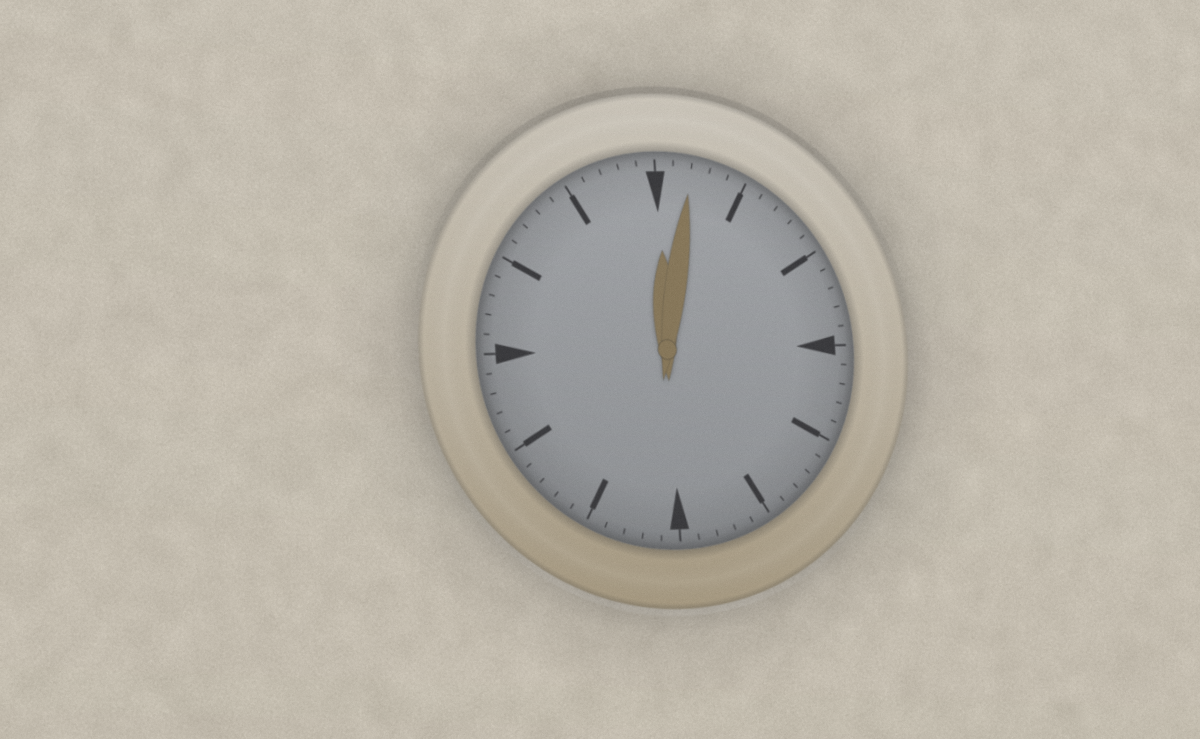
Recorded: 12.02
